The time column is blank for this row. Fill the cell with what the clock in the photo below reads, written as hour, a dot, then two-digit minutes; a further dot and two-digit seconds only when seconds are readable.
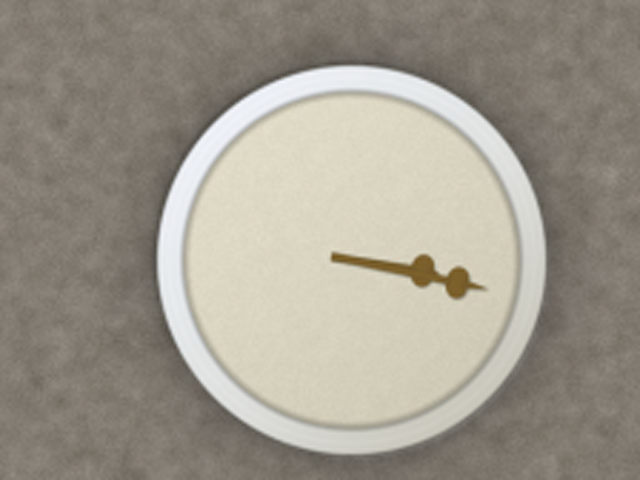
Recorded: 3.17
